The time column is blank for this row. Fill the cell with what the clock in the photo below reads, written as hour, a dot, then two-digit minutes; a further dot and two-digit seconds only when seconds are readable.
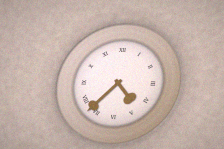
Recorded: 4.37
